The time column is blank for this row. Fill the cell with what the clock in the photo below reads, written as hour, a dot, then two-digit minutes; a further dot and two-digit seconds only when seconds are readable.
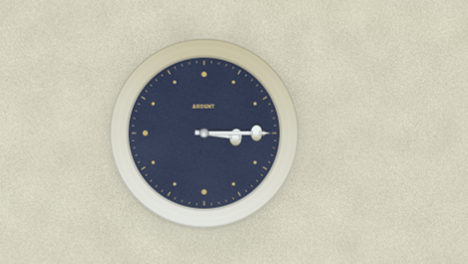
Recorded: 3.15
